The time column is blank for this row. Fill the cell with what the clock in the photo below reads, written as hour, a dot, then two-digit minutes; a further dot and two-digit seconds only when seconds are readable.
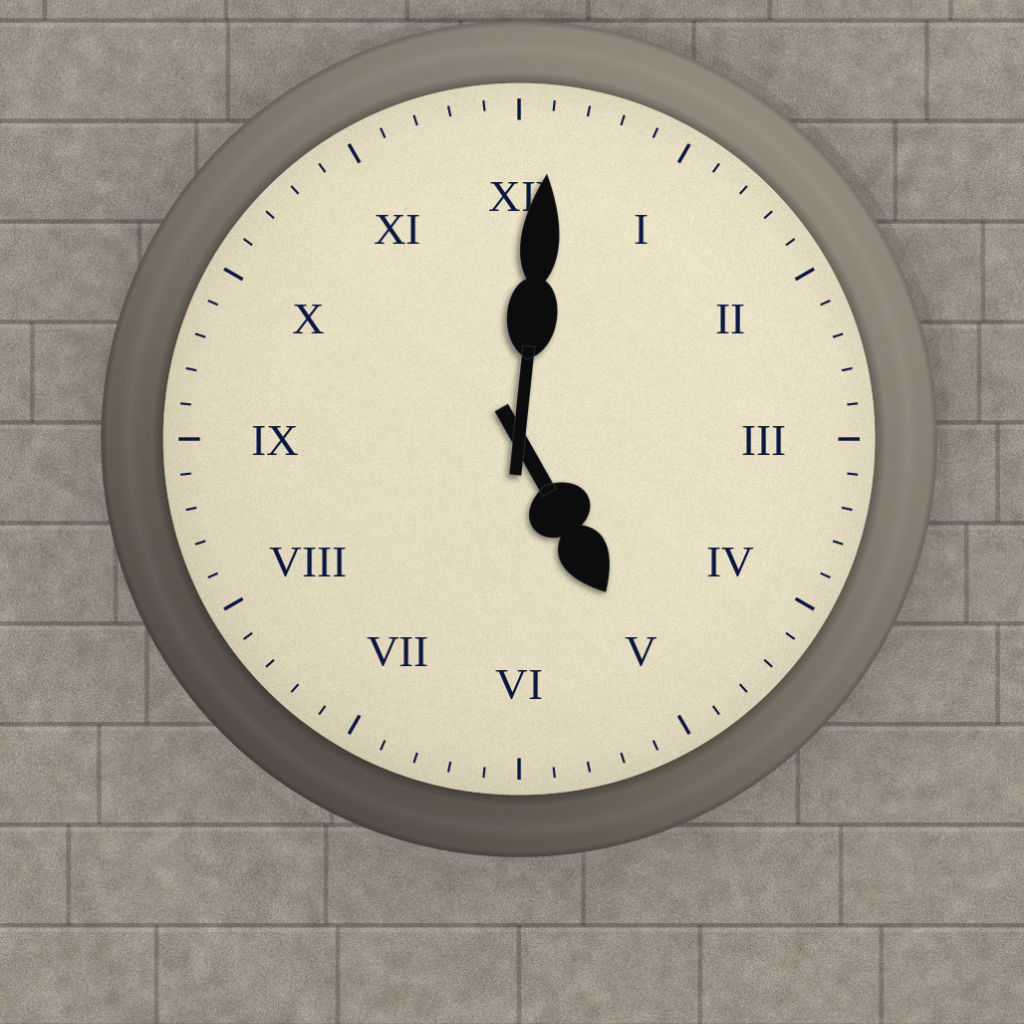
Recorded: 5.01
